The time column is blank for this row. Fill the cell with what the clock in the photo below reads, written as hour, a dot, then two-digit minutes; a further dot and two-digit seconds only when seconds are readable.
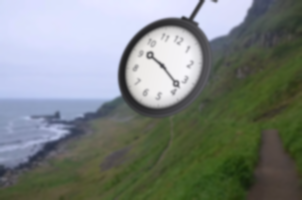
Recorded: 9.18
